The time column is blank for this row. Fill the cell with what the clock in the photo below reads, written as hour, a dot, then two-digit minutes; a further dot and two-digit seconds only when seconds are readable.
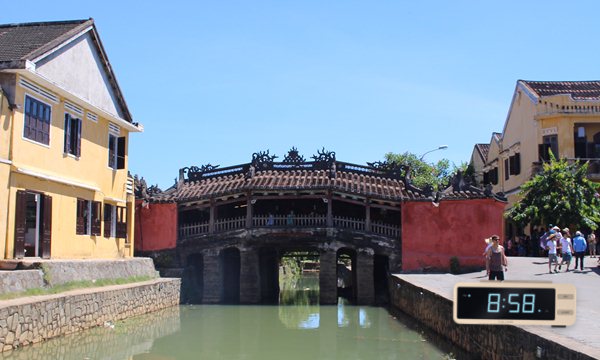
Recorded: 8.58
